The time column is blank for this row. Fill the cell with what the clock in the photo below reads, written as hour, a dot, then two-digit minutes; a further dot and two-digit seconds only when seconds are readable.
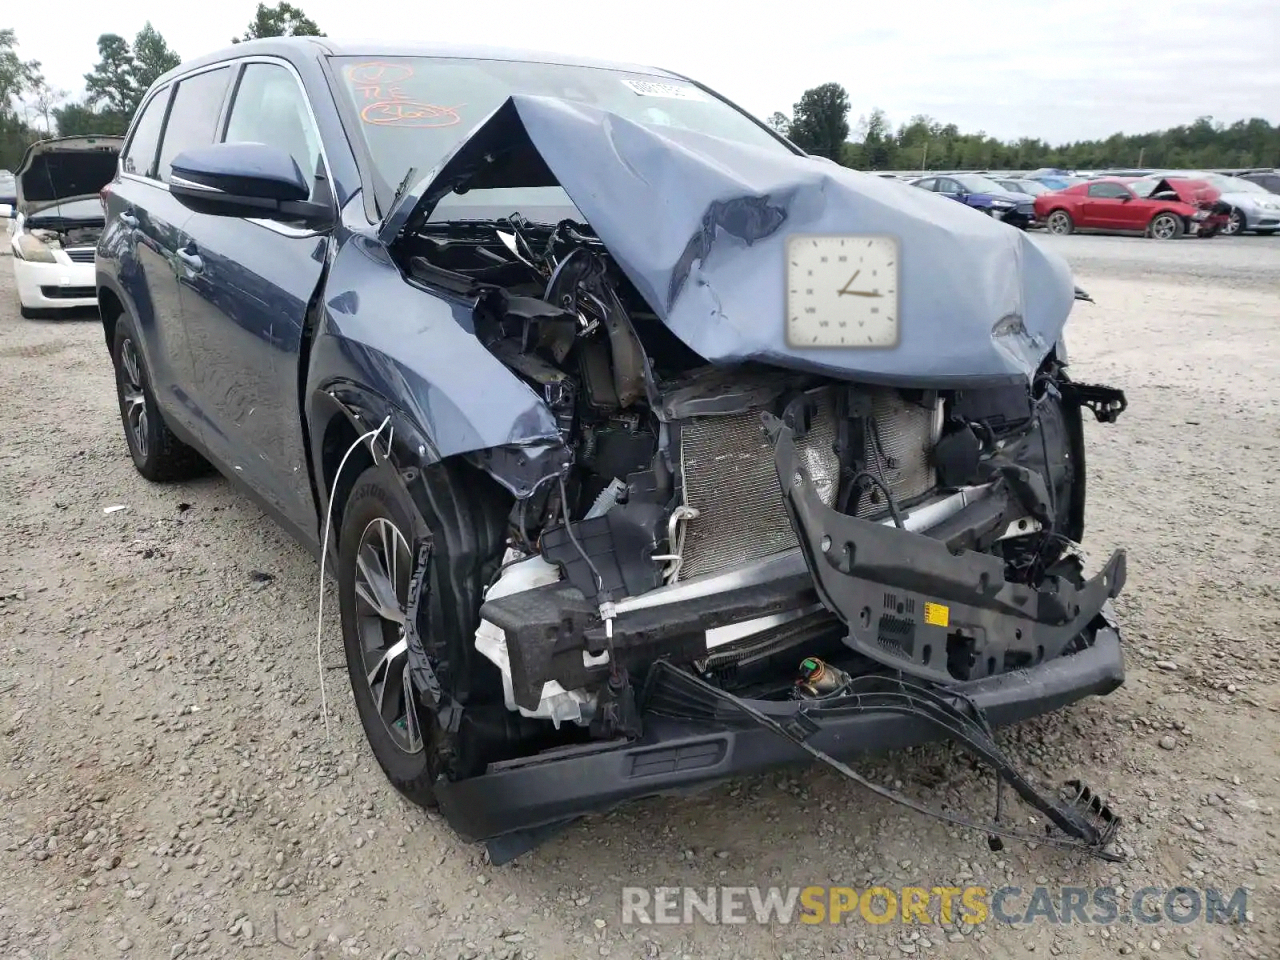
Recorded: 1.16
